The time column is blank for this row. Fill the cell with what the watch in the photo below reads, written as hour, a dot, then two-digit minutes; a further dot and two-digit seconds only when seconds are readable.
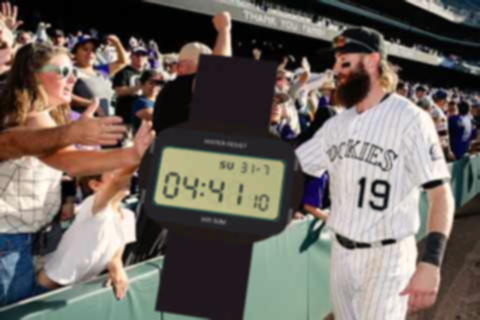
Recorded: 4.41.10
